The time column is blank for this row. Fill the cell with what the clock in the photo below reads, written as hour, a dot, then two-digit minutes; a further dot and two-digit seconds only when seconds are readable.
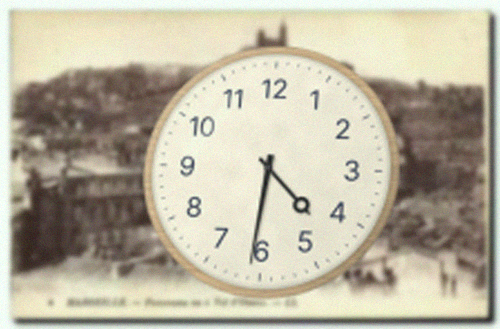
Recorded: 4.31
